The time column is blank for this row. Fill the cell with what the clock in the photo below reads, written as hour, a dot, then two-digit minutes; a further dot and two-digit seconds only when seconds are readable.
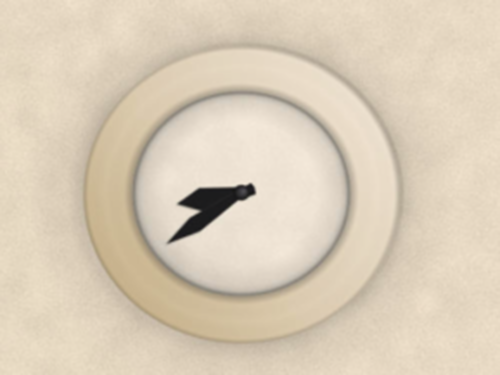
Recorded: 8.39
